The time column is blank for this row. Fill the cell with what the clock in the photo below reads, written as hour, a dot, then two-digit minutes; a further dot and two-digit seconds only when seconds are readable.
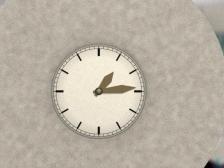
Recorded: 1.14
